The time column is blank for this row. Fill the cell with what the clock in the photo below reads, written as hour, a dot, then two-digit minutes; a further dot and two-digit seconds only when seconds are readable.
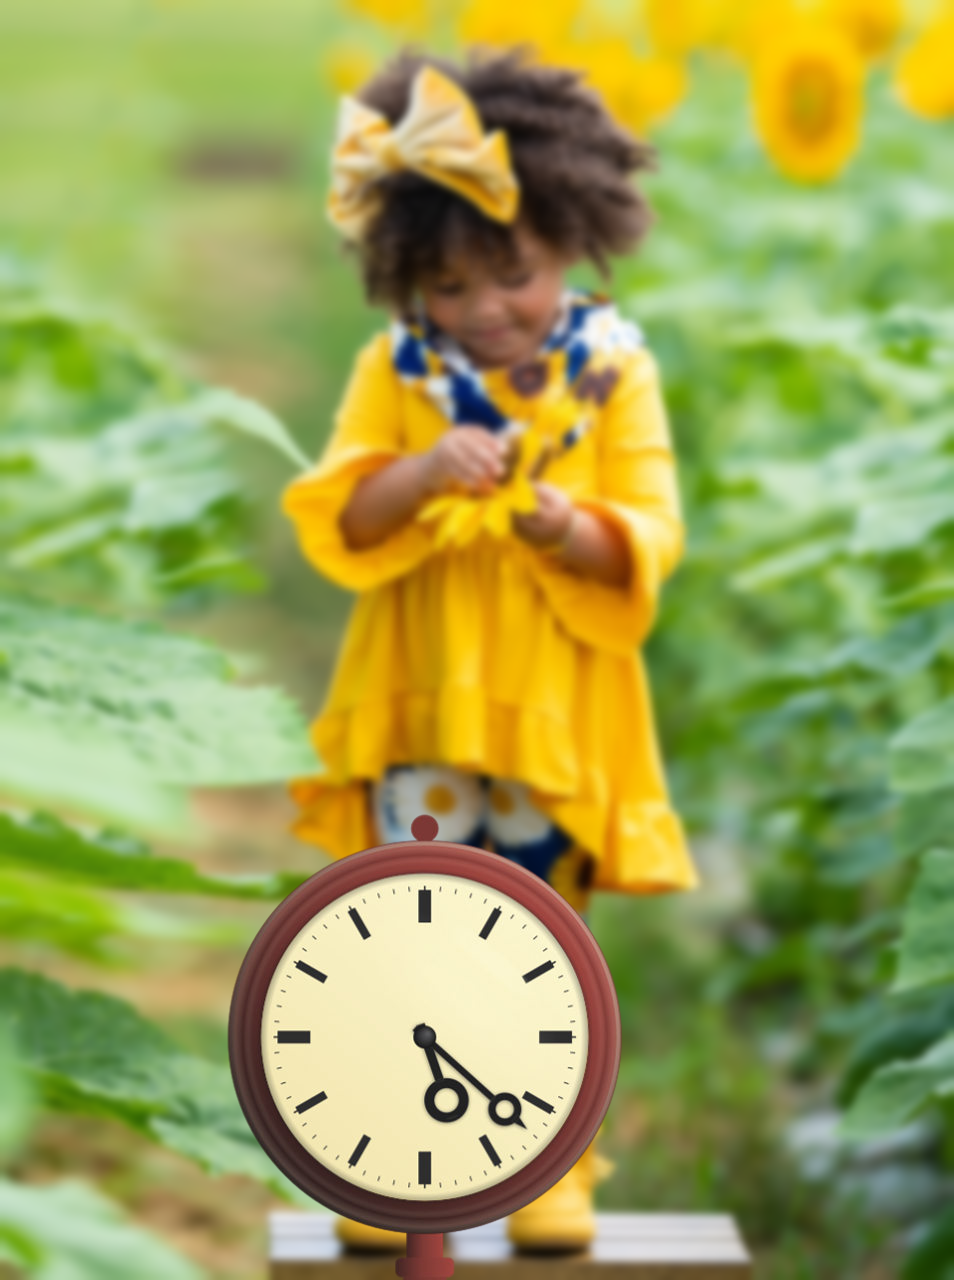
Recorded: 5.22
